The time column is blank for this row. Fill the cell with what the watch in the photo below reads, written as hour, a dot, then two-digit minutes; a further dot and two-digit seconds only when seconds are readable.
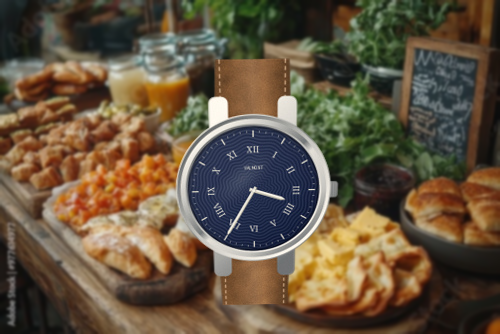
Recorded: 3.35
